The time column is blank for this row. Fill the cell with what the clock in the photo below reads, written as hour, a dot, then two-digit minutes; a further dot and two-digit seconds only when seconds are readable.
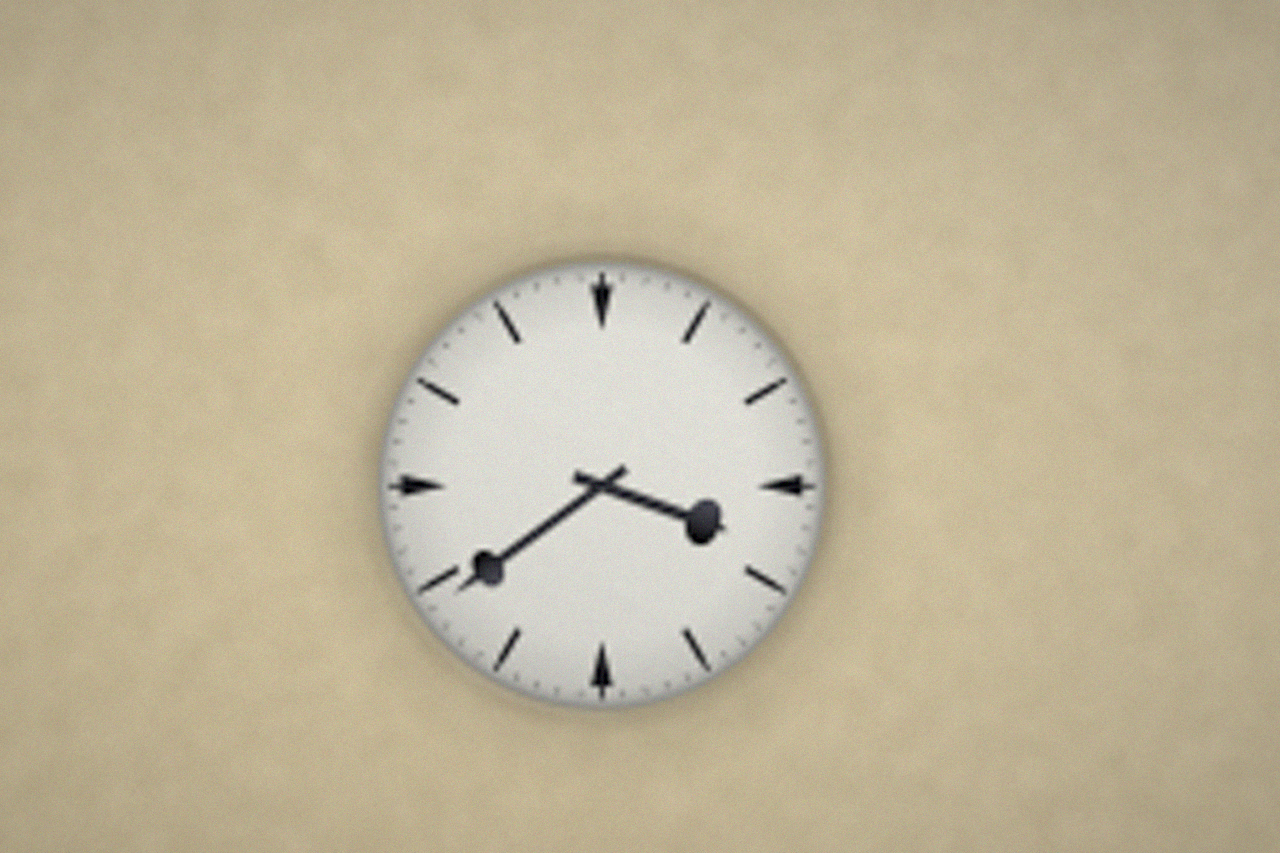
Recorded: 3.39
